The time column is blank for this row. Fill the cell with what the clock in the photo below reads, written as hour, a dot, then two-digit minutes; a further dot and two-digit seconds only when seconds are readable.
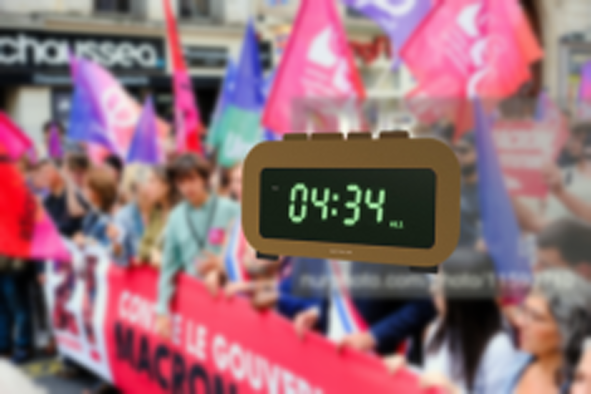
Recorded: 4.34
